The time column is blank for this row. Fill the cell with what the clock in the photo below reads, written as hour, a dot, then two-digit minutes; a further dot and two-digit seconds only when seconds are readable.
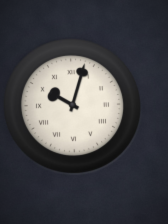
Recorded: 10.03
